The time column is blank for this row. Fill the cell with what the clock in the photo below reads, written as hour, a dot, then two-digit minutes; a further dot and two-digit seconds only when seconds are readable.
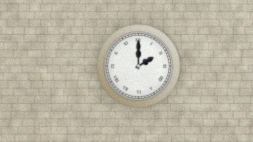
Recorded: 2.00
